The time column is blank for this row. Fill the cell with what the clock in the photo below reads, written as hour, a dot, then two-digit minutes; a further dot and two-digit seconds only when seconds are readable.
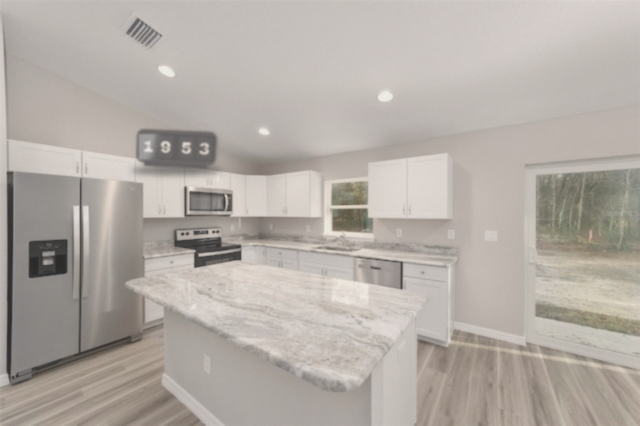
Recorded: 19.53
